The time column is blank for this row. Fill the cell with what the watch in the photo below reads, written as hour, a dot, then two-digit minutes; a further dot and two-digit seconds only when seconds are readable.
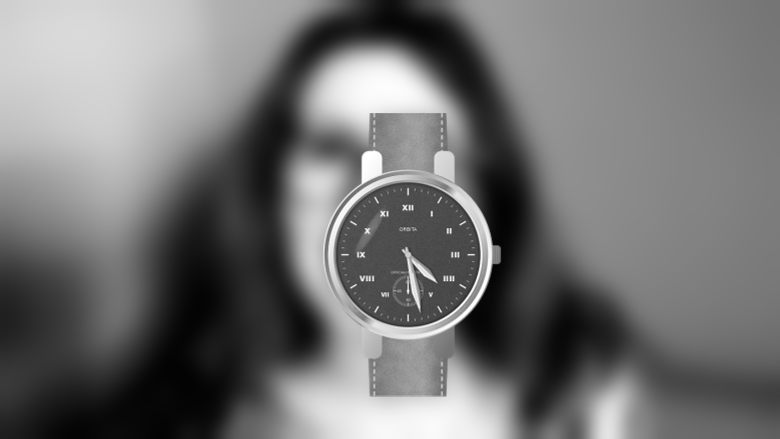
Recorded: 4.28
